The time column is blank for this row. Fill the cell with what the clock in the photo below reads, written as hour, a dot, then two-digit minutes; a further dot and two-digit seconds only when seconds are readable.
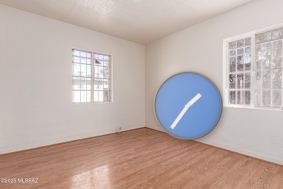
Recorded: 1.36
